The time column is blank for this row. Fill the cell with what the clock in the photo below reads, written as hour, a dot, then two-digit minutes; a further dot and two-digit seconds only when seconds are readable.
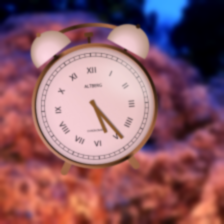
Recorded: 5.24
